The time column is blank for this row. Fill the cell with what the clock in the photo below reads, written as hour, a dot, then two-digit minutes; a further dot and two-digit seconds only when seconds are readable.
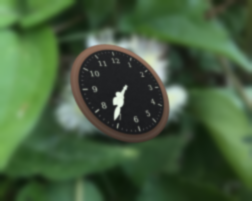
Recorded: 7.36
